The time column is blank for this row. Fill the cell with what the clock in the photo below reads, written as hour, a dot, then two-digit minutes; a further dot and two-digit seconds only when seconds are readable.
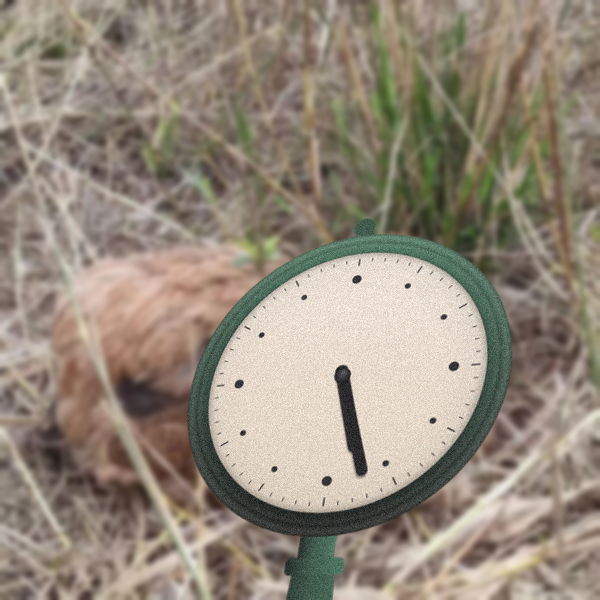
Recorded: 5.27
